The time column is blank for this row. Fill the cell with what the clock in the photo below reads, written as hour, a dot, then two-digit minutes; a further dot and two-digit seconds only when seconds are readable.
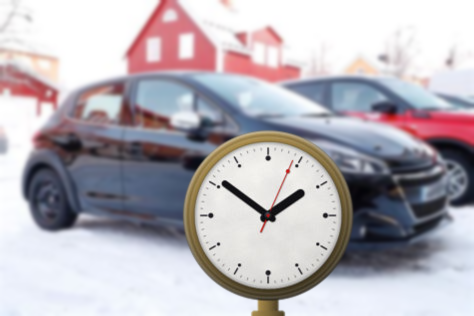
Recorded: 1.51.04
